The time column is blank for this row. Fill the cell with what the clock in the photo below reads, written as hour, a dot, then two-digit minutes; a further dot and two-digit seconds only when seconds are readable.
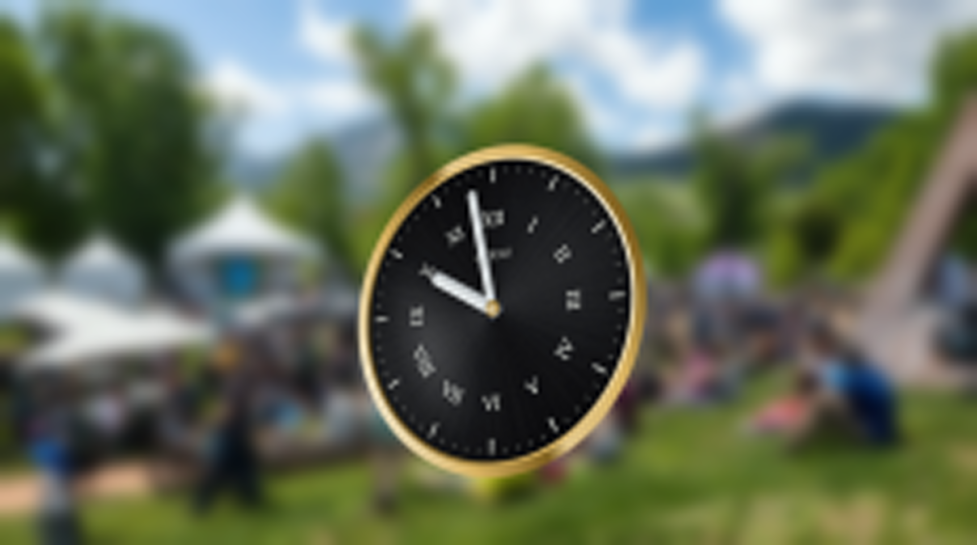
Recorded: 9.58
